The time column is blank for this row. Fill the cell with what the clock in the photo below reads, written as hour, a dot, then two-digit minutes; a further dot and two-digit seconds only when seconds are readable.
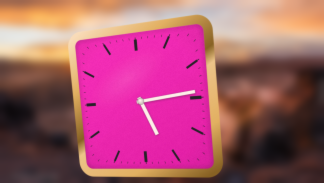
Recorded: 5.14
